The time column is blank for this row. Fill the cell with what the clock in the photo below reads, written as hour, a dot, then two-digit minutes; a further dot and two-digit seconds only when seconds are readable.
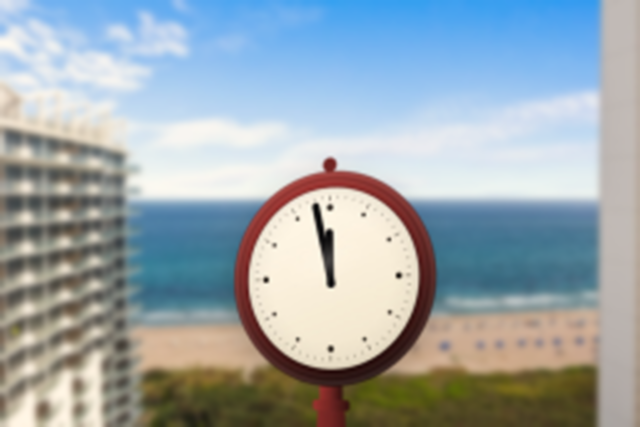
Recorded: 11.58
